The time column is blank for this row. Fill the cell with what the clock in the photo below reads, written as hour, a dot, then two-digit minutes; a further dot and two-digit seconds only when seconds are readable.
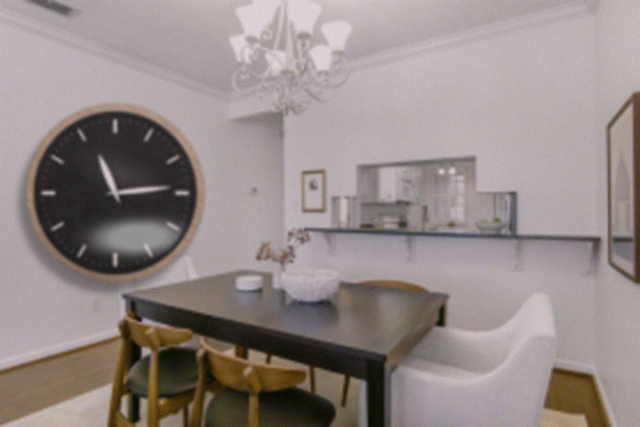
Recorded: 11.14
